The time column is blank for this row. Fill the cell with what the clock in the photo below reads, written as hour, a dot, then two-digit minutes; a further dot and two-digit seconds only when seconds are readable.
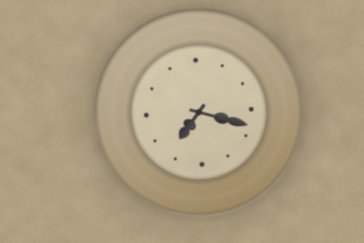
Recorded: 7.18
